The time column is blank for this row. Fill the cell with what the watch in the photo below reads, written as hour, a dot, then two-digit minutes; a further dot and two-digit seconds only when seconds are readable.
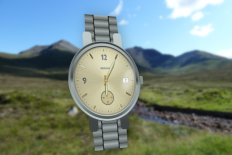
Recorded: 6.05
